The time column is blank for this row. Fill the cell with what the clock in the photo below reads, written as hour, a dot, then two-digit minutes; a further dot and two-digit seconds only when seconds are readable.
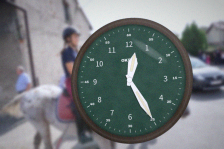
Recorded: 12.25
